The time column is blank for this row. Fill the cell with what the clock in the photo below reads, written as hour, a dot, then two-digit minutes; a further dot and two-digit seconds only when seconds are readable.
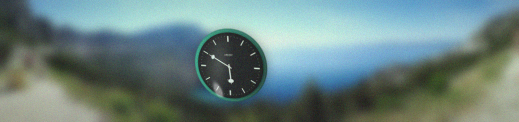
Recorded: 5.50
